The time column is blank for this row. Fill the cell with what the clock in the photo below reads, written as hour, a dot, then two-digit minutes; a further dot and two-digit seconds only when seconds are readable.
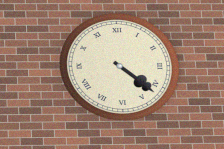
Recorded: 4.22
